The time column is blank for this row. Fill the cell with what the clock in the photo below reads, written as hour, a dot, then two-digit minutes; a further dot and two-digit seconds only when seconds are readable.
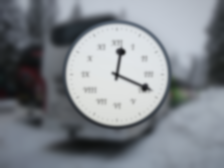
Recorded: 12.19
